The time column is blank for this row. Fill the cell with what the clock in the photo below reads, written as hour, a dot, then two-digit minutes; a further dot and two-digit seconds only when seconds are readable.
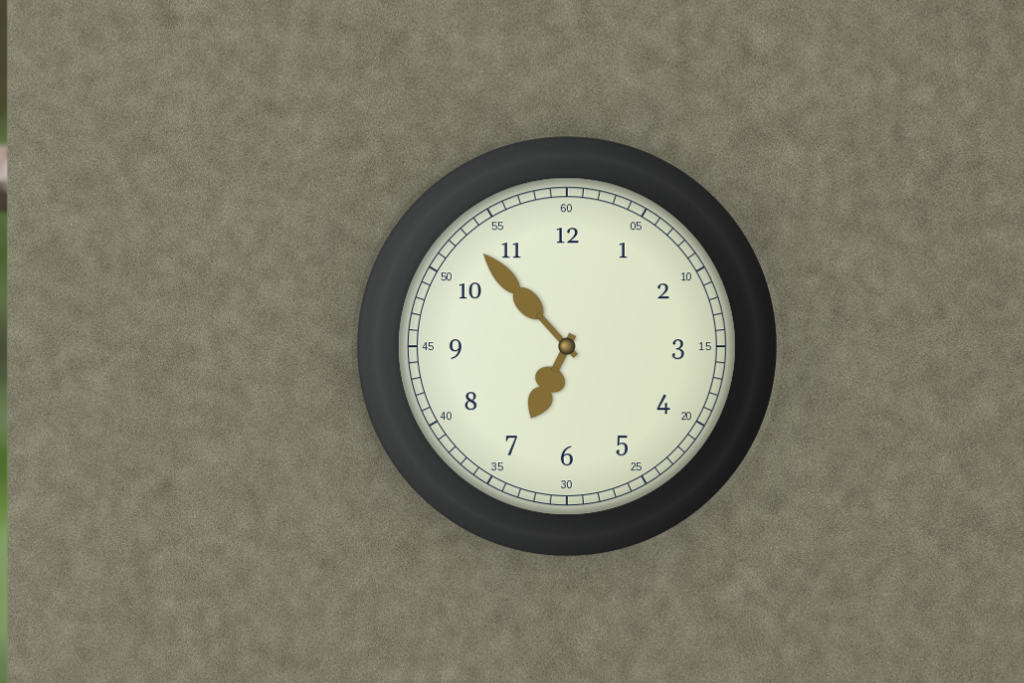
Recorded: 6.53
